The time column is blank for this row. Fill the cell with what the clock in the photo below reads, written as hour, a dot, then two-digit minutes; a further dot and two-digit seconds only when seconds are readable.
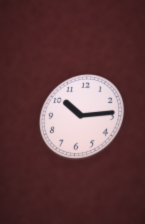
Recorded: 10.14
